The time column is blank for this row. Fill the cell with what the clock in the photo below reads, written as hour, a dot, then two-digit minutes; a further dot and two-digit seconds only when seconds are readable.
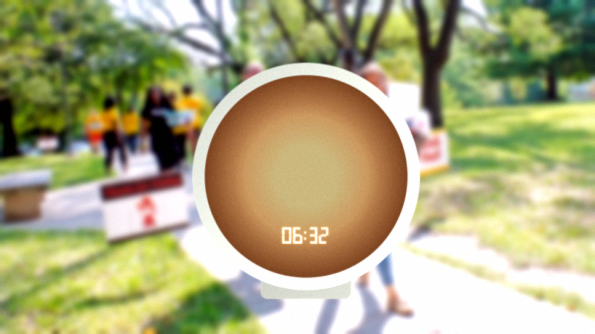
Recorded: 6.32
